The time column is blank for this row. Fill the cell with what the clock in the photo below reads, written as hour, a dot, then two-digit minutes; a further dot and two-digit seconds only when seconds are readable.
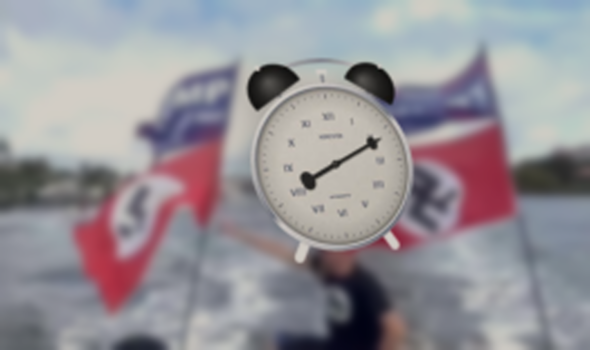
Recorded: 8.11
